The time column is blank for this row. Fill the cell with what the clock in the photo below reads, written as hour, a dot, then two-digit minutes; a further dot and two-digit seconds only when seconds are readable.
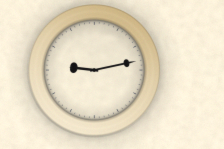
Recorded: 9.13
